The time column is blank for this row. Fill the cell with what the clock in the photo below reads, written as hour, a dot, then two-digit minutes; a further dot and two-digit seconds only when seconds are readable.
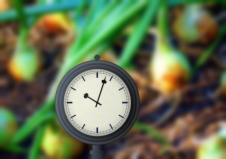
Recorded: 10.03
